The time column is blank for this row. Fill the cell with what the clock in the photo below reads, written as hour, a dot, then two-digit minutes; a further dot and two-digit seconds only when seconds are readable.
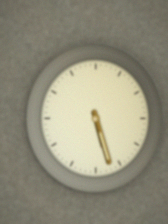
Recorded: 5.27
